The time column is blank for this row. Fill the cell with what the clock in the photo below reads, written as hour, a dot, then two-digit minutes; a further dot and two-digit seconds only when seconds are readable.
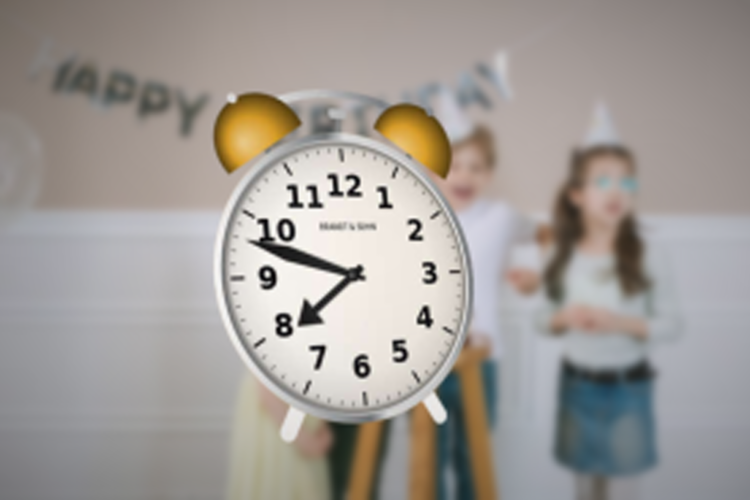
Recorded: 7.48
